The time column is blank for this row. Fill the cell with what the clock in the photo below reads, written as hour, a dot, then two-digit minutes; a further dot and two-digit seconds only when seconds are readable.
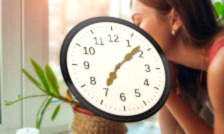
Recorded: 7.08
